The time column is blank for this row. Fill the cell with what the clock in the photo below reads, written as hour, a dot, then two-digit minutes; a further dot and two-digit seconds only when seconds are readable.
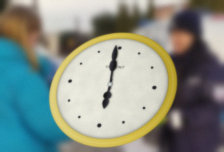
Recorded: 5.59
